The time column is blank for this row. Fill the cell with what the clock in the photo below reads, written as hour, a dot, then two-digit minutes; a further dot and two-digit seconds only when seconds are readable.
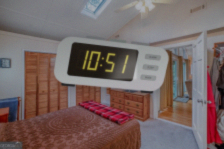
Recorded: 10.51
